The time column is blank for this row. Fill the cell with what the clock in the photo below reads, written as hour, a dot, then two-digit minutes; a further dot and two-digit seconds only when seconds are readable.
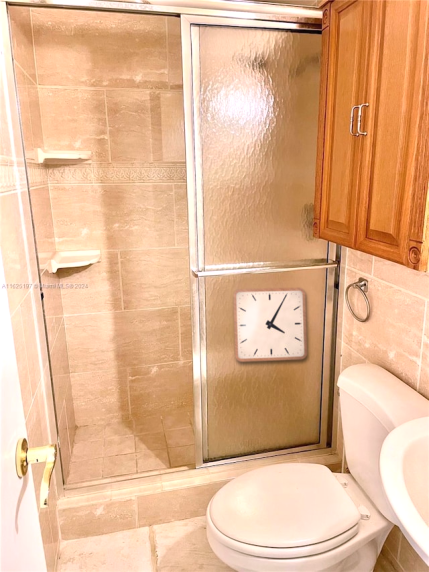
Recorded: 4.05
